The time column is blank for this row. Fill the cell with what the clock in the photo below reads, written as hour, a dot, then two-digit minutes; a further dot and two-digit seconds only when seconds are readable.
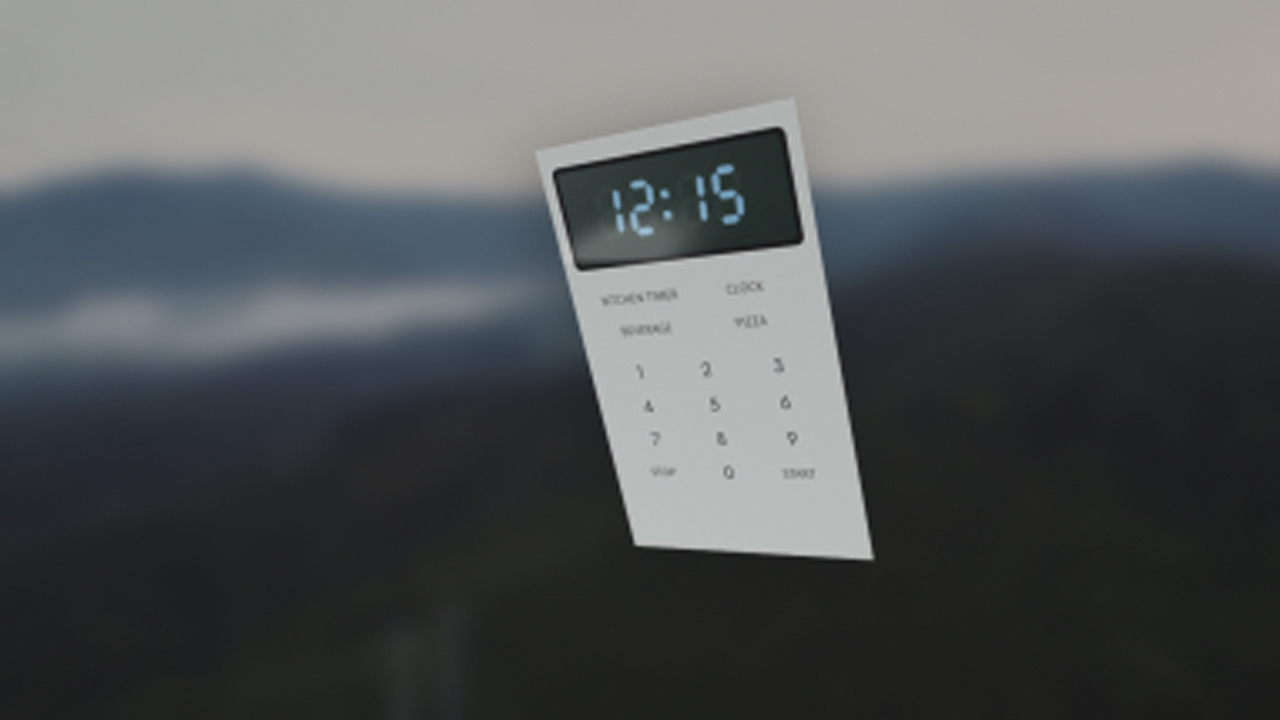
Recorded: 12.15
